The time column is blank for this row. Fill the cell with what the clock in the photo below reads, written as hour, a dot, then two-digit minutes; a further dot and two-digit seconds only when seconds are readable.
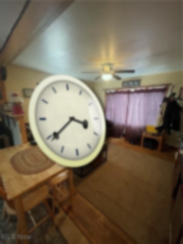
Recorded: 3.39
